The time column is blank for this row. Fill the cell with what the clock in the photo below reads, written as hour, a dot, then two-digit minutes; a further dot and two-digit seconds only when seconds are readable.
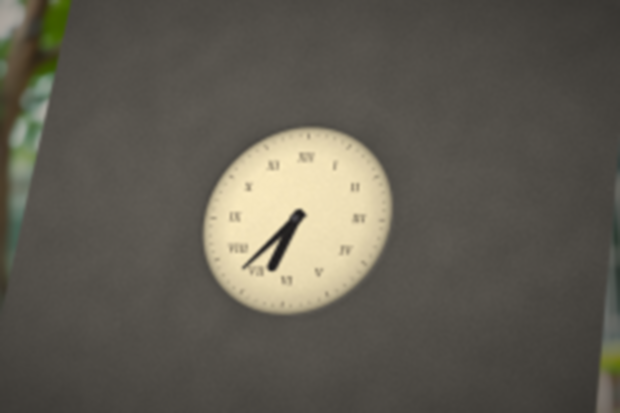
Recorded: 6.37
